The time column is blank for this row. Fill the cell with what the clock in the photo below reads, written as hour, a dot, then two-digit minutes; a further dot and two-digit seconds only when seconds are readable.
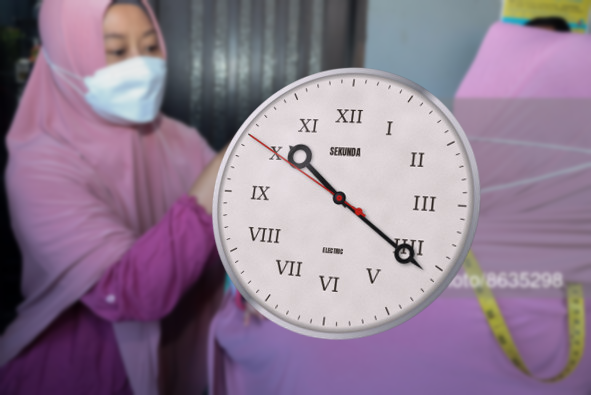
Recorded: 10.20.50
